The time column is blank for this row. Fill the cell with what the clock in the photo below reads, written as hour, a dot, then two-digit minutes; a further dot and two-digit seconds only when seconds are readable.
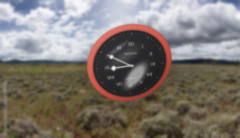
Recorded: 8.50
